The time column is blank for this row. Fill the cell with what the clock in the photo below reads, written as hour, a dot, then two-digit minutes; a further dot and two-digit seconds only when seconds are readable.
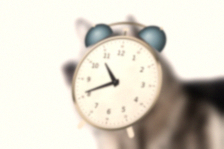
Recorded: 10.41
